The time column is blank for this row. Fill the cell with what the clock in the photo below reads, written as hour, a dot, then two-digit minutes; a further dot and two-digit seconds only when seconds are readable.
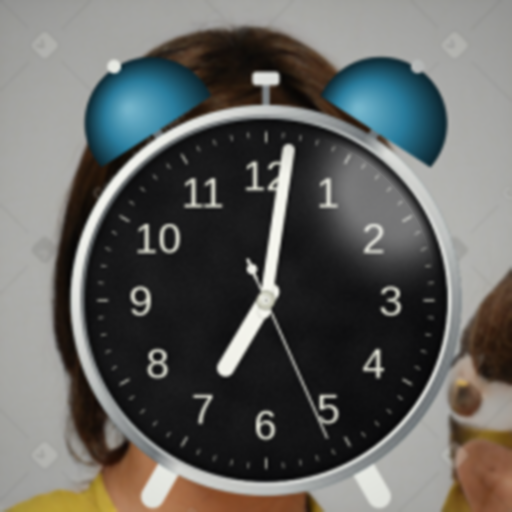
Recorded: 7.01.26
